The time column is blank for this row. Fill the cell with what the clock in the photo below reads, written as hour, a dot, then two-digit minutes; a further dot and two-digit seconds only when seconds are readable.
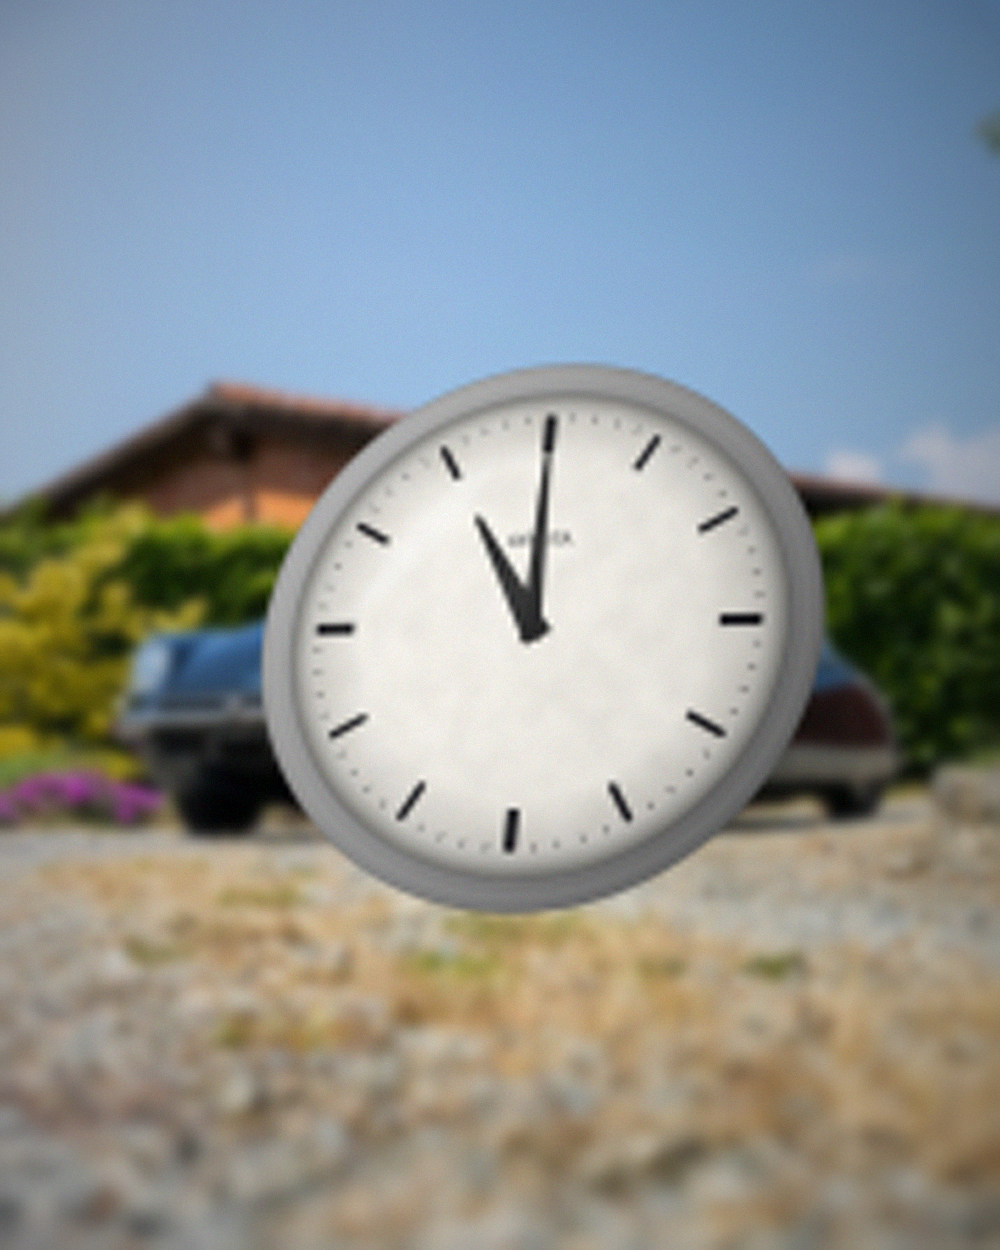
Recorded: 11.00
